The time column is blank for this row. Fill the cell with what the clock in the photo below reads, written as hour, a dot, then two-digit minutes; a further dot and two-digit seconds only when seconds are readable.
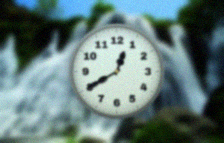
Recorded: 12.40
